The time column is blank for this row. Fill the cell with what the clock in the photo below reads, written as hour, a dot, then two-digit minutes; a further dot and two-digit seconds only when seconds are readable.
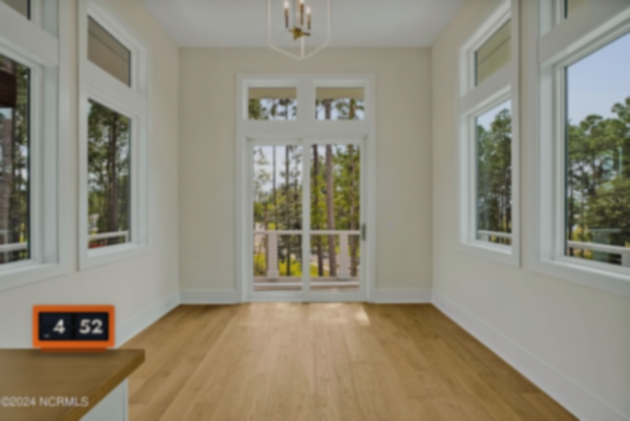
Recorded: 4.52
